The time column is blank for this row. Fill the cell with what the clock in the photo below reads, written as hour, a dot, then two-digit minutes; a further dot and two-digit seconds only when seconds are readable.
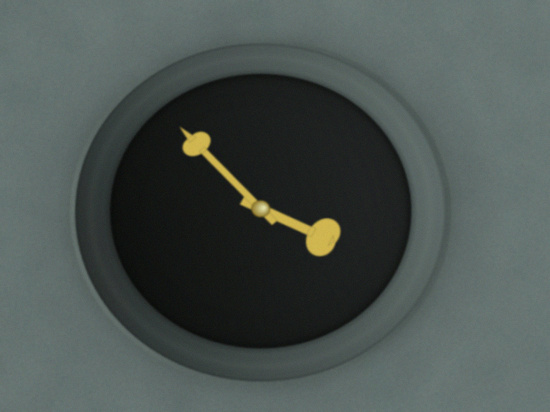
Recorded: 3.53
